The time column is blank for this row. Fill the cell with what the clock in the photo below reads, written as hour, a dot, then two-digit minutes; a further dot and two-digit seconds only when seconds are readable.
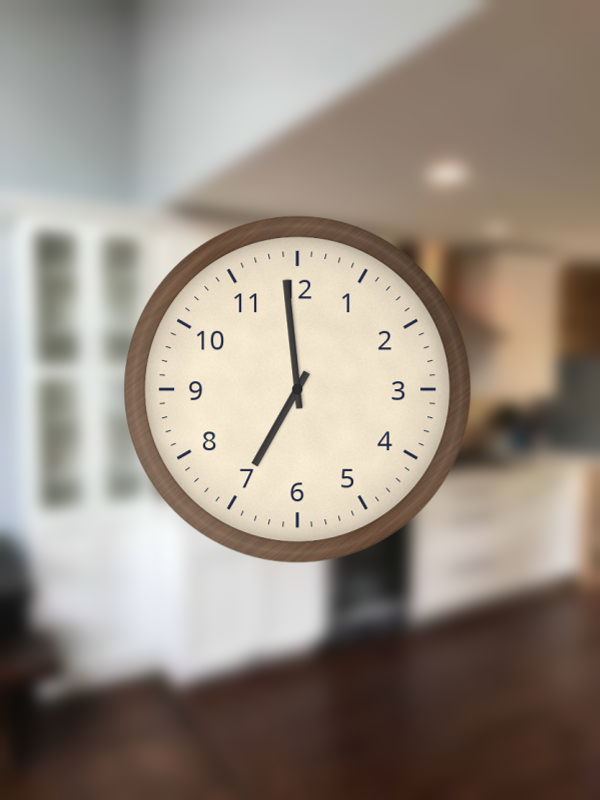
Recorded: 6.59
